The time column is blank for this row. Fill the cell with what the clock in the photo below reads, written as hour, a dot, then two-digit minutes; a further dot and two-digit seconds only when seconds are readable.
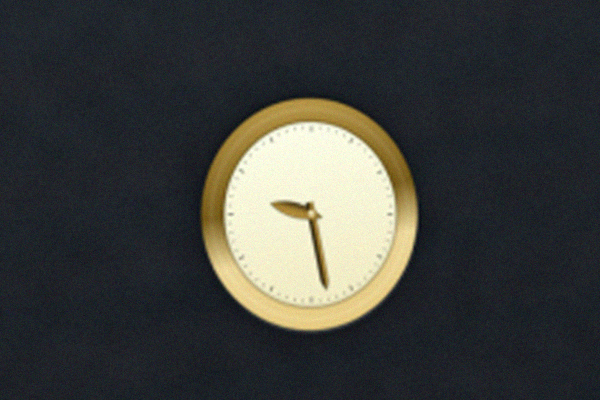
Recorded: 9.28
